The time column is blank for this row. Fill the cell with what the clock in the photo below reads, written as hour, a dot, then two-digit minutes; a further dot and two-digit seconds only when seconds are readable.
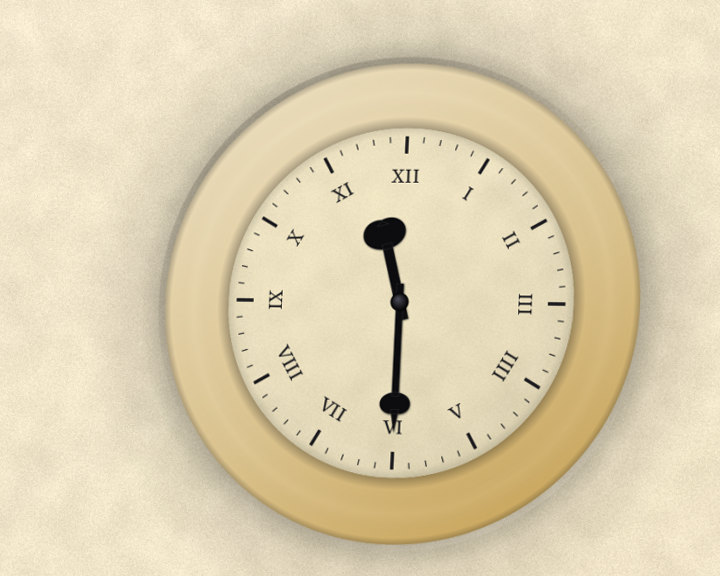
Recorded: 11.30
